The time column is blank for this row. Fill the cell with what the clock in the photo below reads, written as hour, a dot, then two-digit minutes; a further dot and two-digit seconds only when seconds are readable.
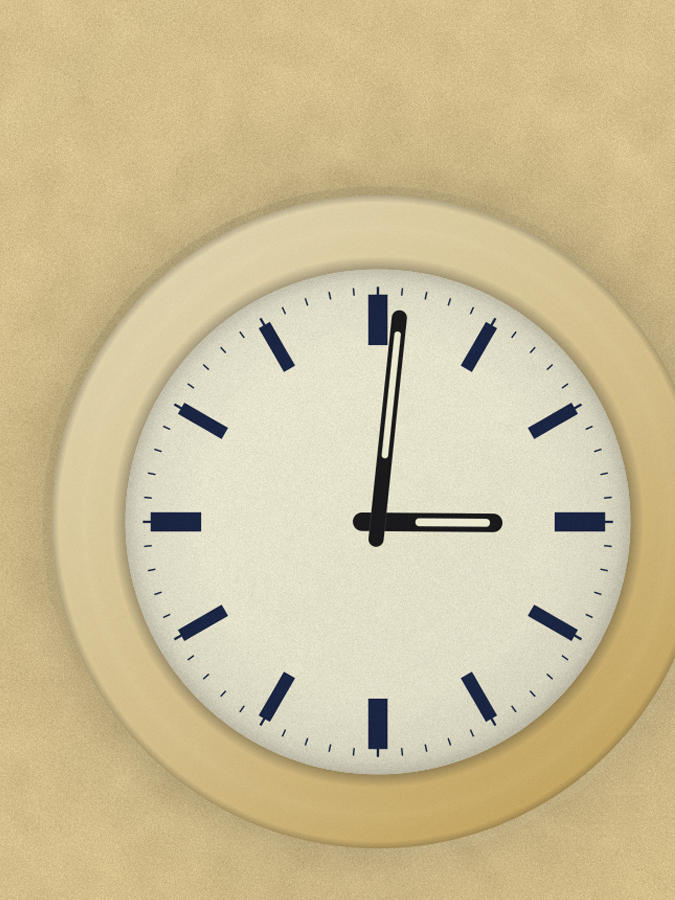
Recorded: 3.01
